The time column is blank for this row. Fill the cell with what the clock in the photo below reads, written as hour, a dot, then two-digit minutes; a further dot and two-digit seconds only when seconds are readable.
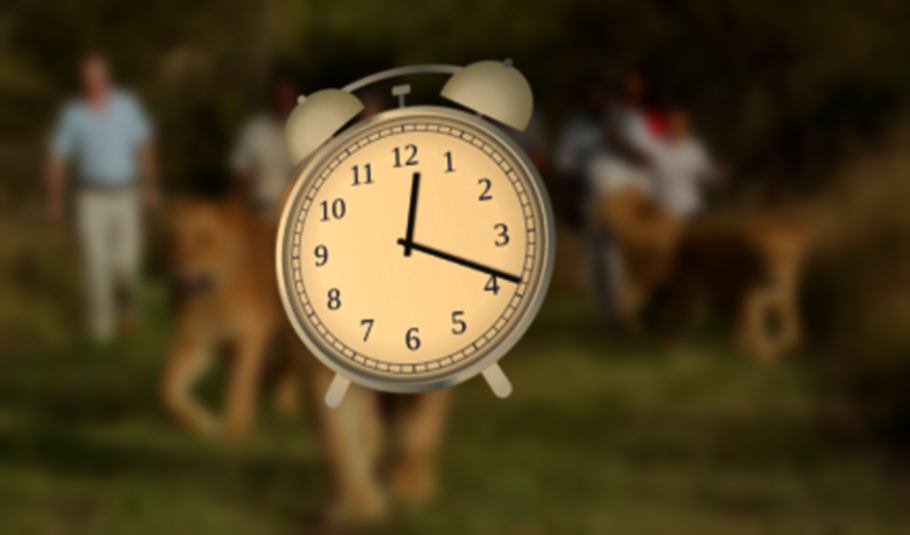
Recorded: 12.19
